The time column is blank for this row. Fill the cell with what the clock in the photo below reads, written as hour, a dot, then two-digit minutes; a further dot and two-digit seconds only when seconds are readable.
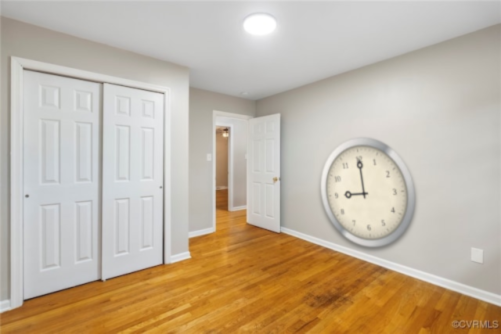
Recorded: 9.00
